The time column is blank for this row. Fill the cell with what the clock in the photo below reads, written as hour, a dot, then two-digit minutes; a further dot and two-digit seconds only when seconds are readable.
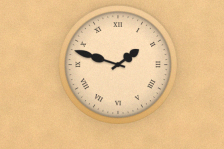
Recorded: 1.48
